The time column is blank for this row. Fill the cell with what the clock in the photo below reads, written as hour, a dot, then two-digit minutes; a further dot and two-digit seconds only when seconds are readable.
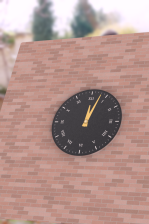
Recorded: 12.03
